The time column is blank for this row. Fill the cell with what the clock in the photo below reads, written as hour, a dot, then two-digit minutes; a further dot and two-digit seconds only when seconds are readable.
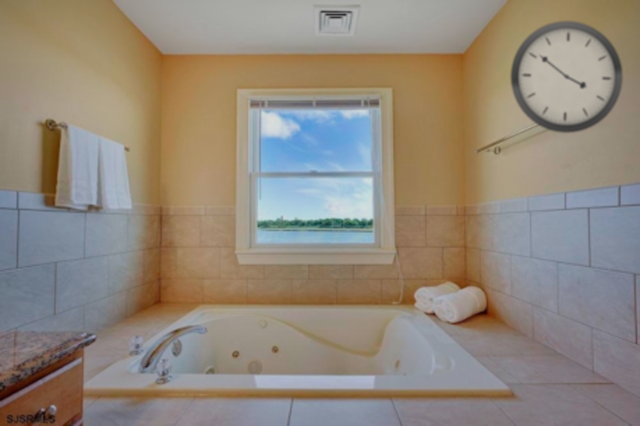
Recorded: 3.51
